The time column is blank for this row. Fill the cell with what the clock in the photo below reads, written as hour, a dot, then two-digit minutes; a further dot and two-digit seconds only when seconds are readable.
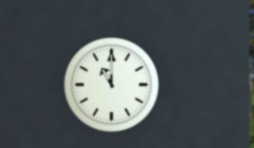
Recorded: 11.00
